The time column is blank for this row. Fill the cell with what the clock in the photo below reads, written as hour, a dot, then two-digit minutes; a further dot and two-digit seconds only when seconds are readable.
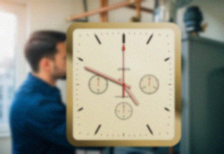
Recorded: 4.49
